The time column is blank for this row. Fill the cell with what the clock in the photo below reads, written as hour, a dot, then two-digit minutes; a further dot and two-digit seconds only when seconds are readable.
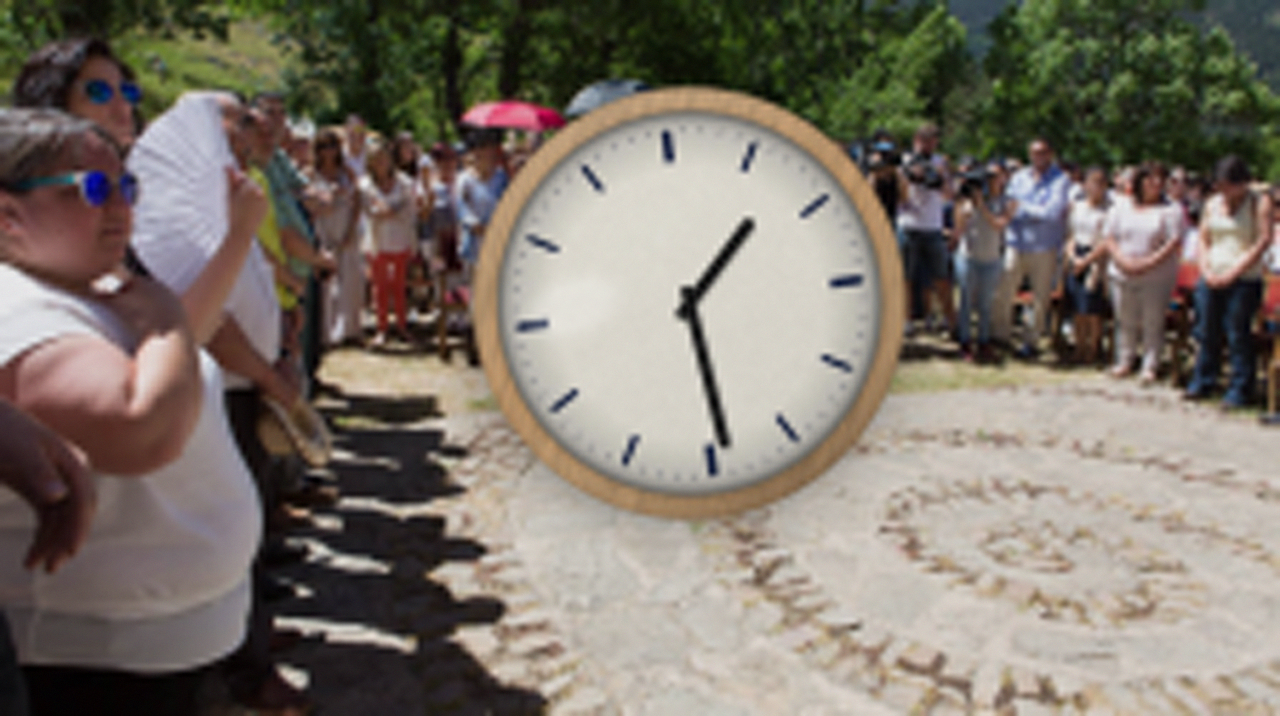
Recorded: 1.29
